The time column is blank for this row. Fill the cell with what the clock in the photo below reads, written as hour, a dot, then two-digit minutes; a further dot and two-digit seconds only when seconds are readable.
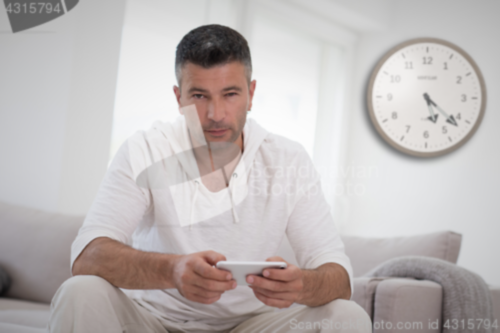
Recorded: 5.22
